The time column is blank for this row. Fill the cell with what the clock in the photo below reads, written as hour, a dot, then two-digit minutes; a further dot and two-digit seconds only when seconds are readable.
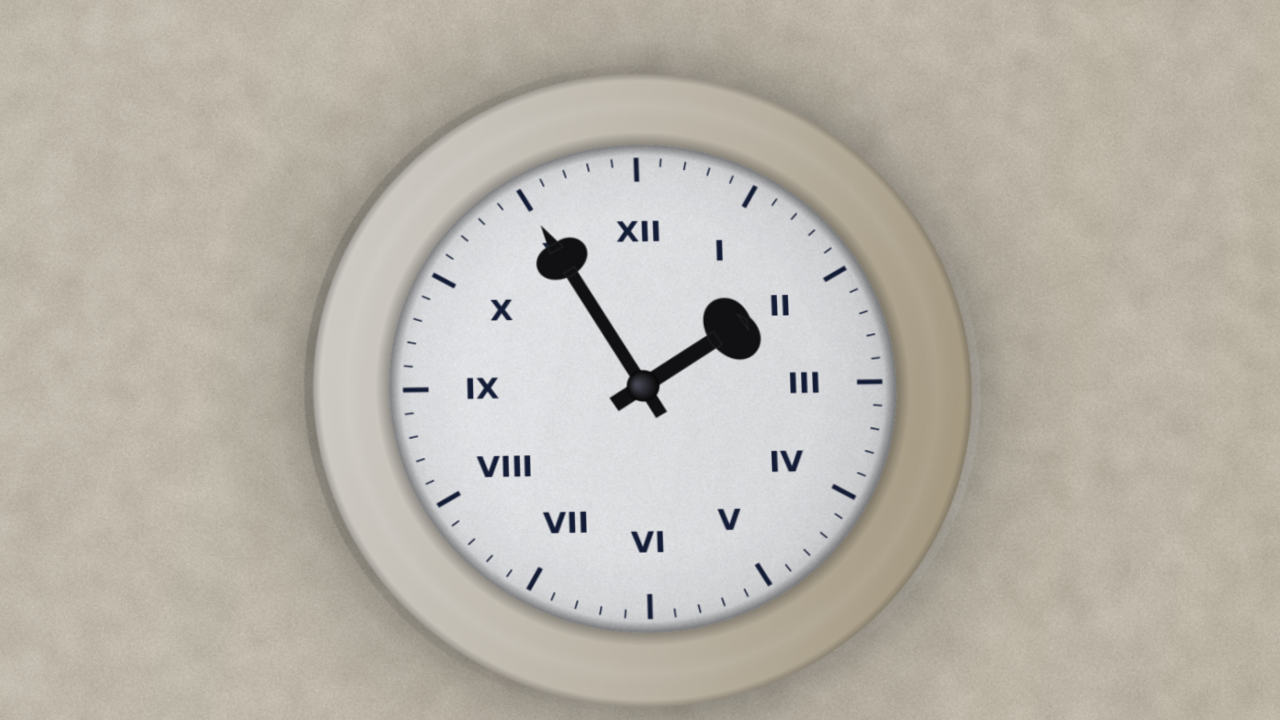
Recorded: 1.55
